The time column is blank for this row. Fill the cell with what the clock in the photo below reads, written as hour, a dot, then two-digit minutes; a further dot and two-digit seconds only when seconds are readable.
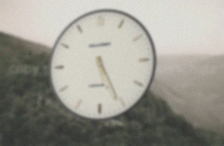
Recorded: 5.26
